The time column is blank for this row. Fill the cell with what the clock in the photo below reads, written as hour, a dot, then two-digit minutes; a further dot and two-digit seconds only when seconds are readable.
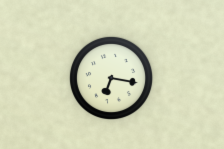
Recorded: 7.20
